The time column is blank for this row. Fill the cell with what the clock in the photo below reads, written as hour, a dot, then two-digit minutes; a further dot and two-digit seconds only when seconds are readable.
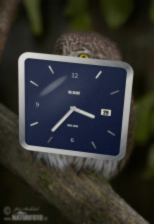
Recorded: 3.36
